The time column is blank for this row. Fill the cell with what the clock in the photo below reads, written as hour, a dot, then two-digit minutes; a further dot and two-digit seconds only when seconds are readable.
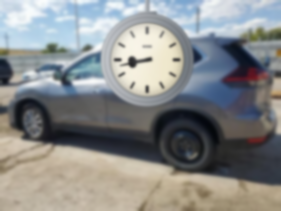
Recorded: 8.43
